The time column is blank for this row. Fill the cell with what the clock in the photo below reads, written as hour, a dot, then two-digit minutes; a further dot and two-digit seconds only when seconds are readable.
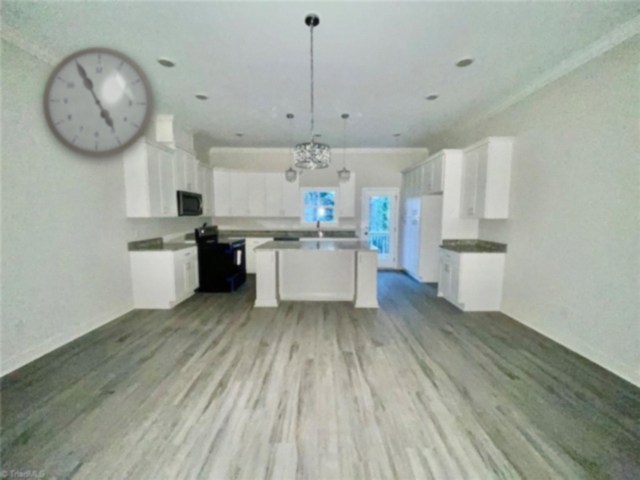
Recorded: 4.55
